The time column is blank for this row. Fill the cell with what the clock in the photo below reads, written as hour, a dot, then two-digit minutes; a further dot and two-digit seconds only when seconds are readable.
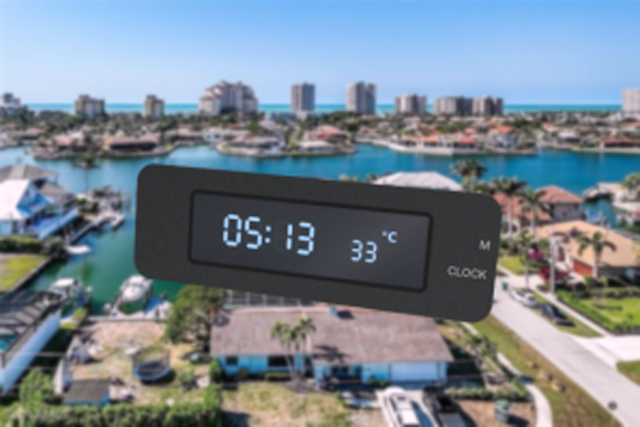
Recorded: 5.13
